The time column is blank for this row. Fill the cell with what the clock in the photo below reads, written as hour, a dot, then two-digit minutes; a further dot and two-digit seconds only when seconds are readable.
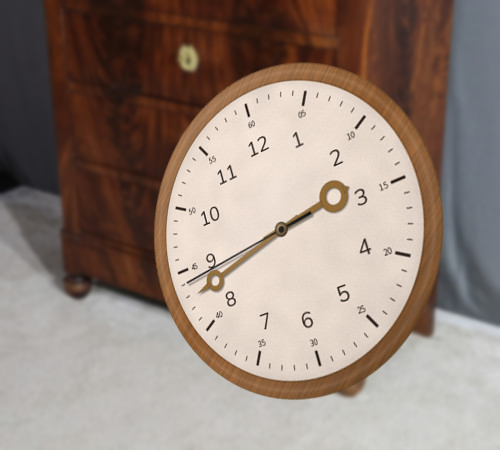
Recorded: 2.42.44
